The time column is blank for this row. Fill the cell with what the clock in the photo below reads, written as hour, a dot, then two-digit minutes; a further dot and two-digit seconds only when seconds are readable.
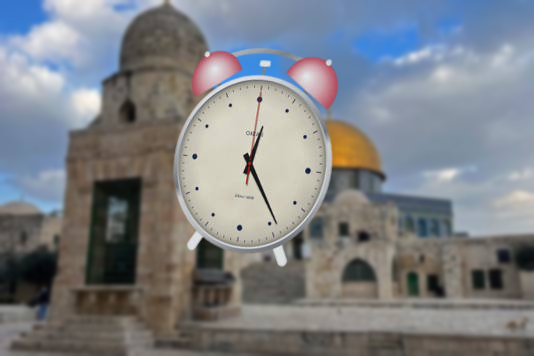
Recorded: 12.24.00
